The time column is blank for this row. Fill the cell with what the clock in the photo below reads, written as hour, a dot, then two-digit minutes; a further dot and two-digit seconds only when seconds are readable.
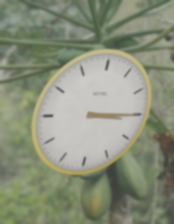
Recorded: 3.15
